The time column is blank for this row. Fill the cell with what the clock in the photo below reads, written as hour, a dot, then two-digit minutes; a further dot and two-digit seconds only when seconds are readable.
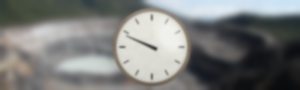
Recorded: 9.49
